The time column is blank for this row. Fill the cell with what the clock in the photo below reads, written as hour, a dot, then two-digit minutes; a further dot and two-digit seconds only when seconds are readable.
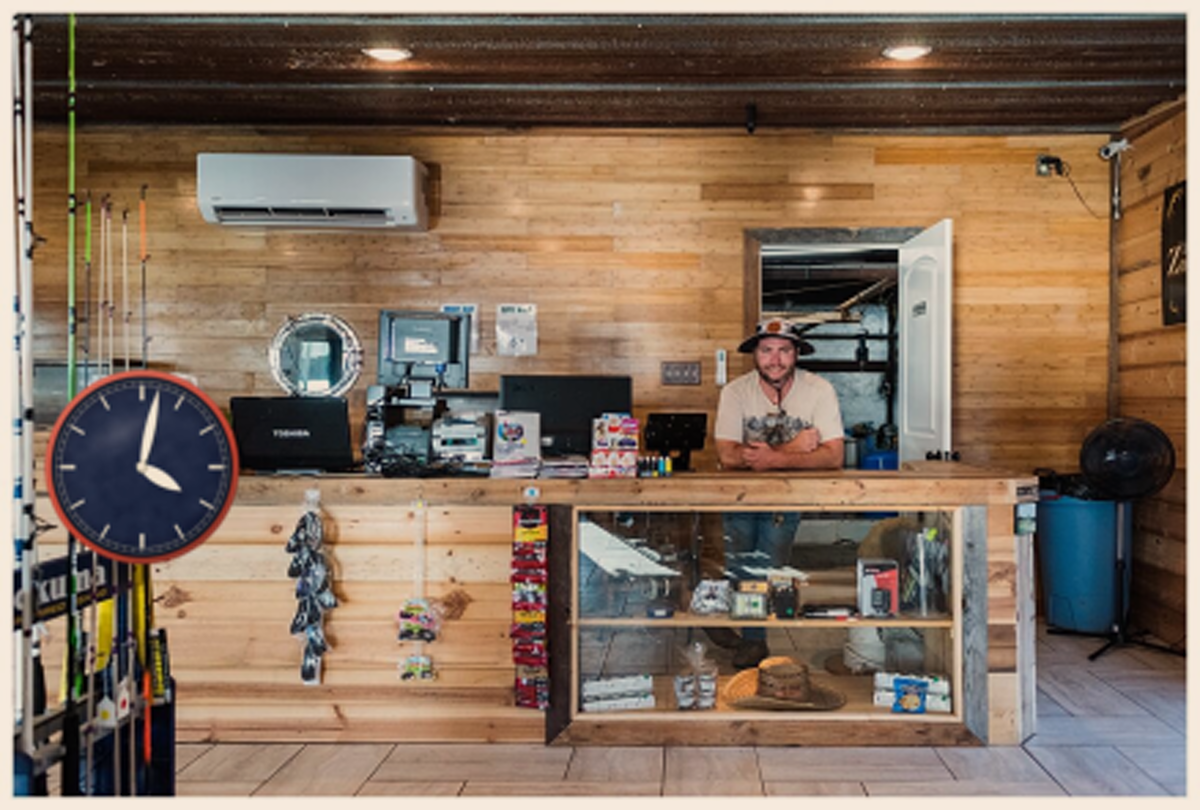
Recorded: 4.02
